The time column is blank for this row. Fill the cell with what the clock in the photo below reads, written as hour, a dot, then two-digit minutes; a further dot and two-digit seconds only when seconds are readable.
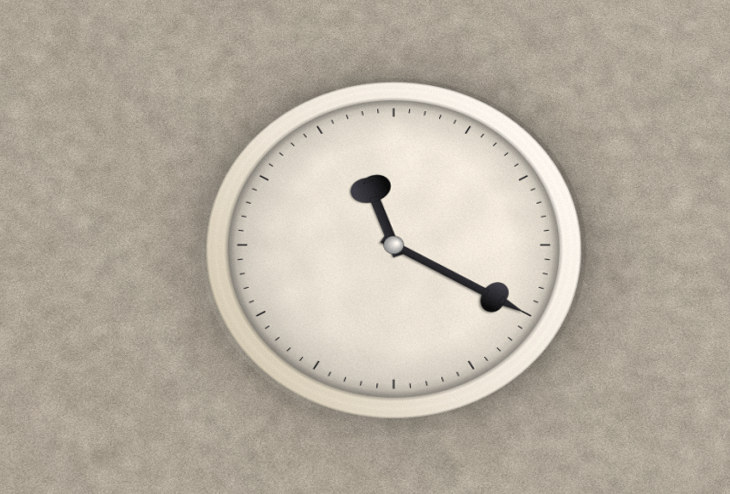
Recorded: 11.20
